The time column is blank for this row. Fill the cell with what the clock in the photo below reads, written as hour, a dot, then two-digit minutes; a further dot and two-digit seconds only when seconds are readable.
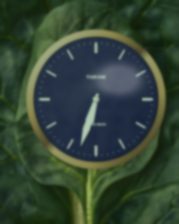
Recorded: 6.33
